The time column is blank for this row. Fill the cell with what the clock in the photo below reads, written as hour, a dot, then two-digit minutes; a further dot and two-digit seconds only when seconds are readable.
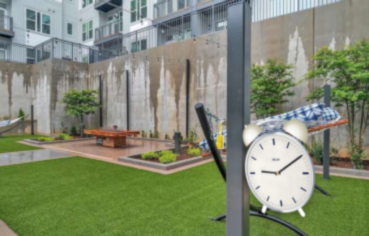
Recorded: 9.10
